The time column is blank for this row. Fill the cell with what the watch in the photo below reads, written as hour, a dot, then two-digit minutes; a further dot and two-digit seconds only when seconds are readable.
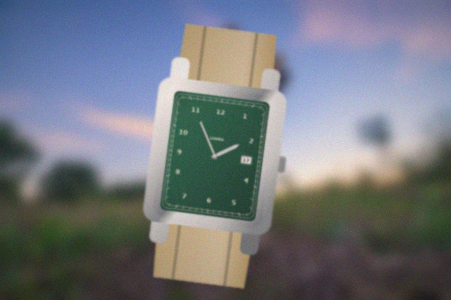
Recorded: 1.55
